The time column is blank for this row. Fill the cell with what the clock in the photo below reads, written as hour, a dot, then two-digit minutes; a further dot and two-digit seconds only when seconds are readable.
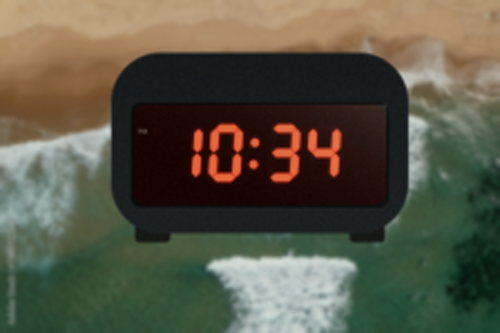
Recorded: 10.34
